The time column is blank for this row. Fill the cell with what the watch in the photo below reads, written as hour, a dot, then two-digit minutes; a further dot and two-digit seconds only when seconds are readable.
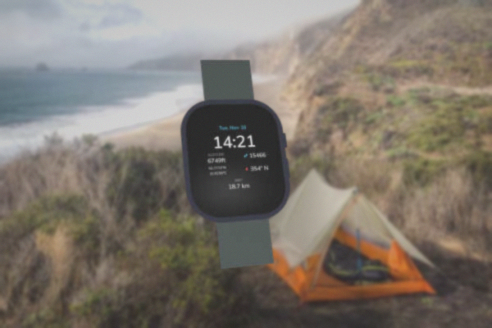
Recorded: 14.21
